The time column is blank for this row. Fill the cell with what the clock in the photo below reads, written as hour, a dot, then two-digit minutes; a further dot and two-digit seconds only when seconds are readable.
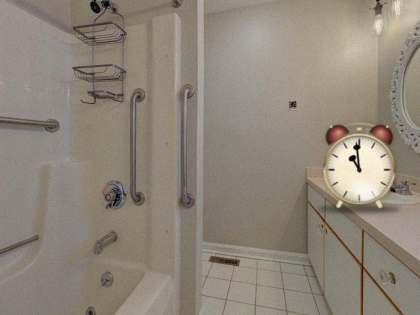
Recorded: 10.59
